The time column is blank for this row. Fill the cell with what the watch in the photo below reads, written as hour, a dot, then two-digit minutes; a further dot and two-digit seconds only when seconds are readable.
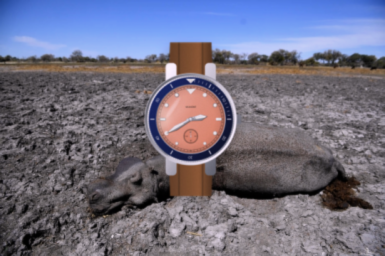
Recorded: 2.40
